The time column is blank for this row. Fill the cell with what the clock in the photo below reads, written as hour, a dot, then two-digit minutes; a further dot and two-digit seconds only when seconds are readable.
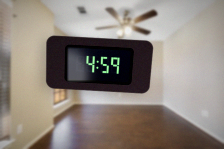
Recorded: 4.59
